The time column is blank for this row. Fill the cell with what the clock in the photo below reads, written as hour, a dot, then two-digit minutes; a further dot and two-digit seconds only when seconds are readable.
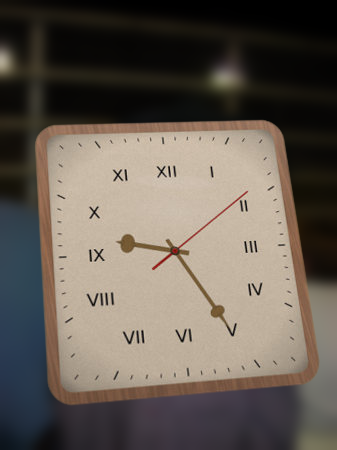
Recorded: 9.25.09
